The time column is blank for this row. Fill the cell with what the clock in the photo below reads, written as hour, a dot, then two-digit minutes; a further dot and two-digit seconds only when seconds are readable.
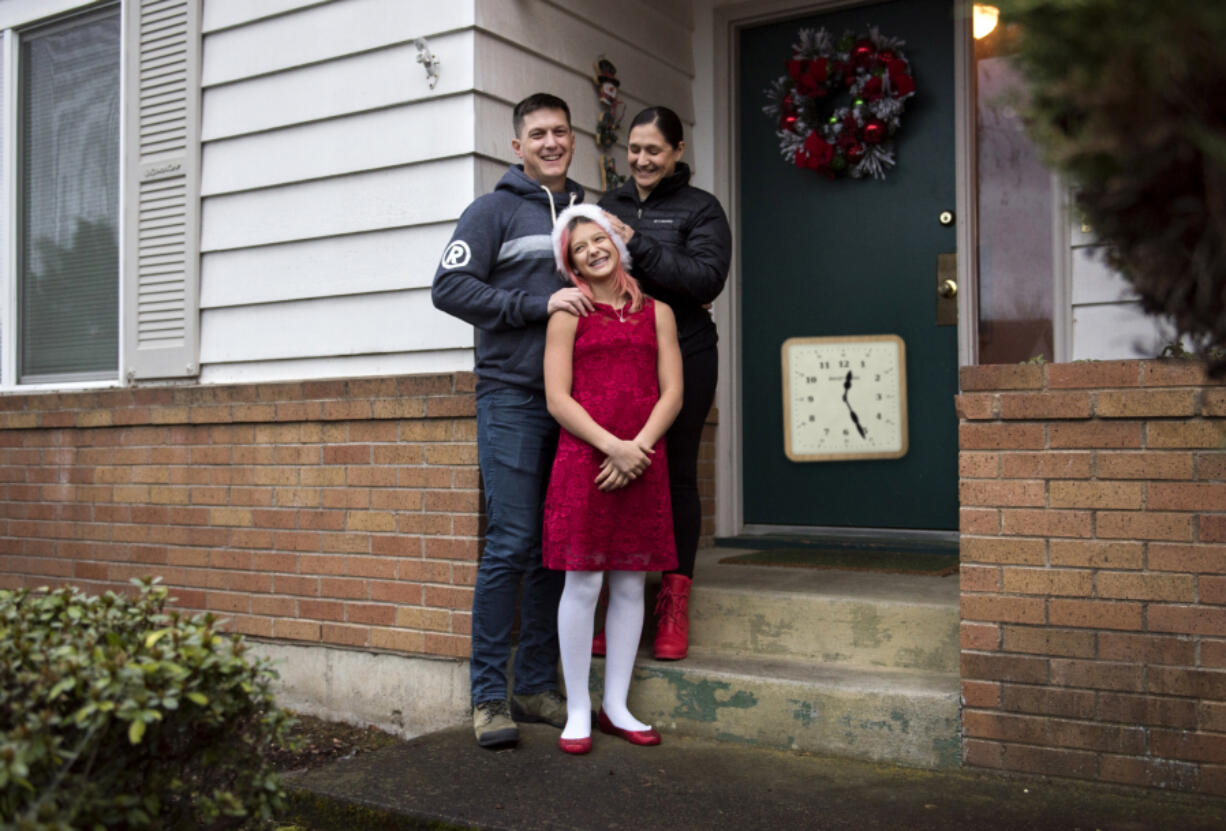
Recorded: 12.26
